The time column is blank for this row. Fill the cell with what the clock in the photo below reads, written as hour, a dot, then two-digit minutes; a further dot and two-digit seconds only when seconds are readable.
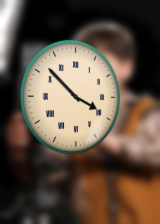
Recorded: 3.52
